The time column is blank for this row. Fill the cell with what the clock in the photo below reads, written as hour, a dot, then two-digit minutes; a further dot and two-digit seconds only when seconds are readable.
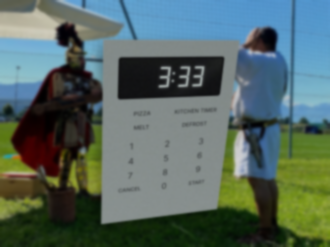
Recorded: 3.33
